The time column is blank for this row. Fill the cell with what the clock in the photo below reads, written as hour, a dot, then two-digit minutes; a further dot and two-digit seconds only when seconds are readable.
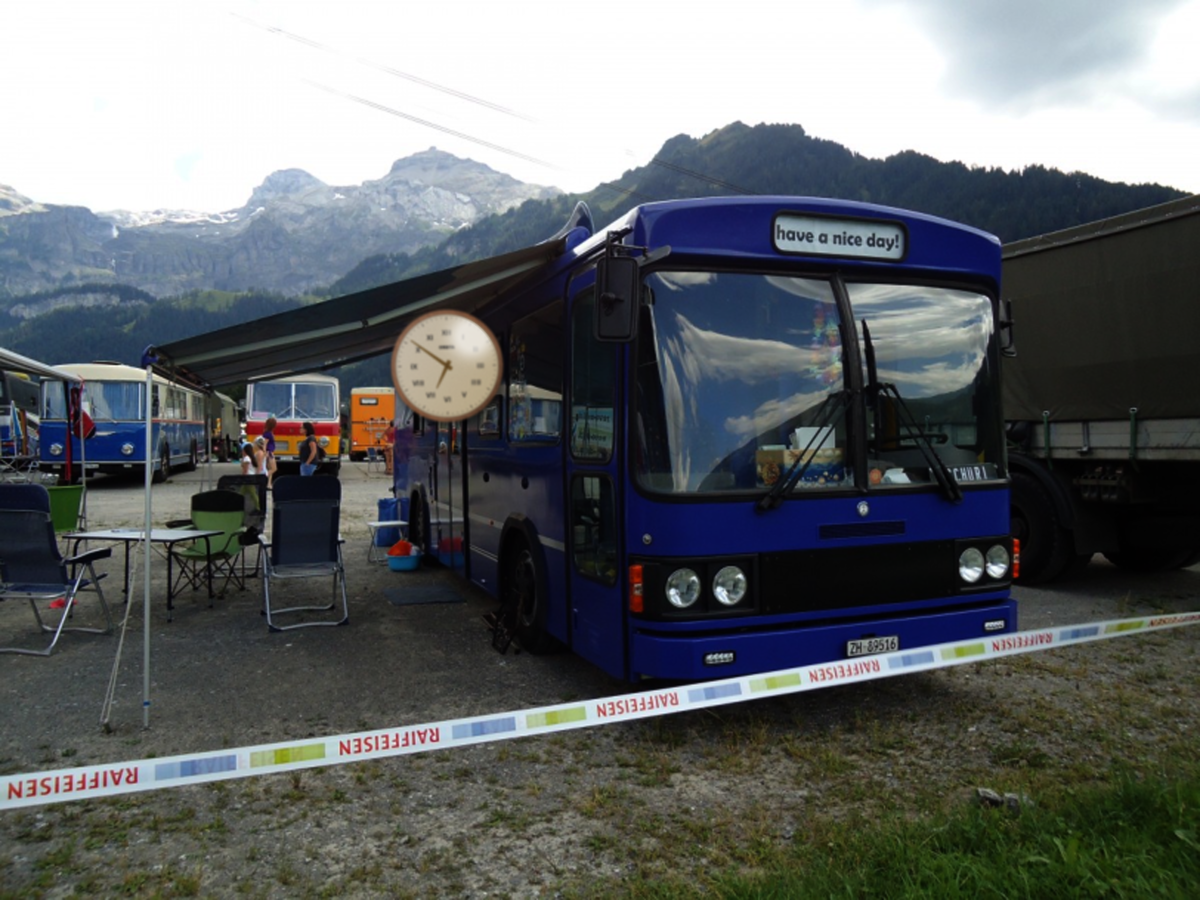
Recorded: 6.51
